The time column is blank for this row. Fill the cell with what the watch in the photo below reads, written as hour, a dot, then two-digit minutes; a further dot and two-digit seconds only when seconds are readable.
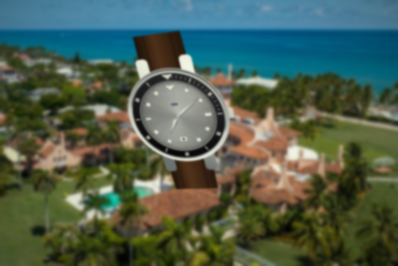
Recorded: 7.09
